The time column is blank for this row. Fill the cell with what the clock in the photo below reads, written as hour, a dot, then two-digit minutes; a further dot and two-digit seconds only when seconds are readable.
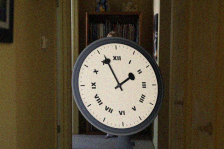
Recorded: 1.56
